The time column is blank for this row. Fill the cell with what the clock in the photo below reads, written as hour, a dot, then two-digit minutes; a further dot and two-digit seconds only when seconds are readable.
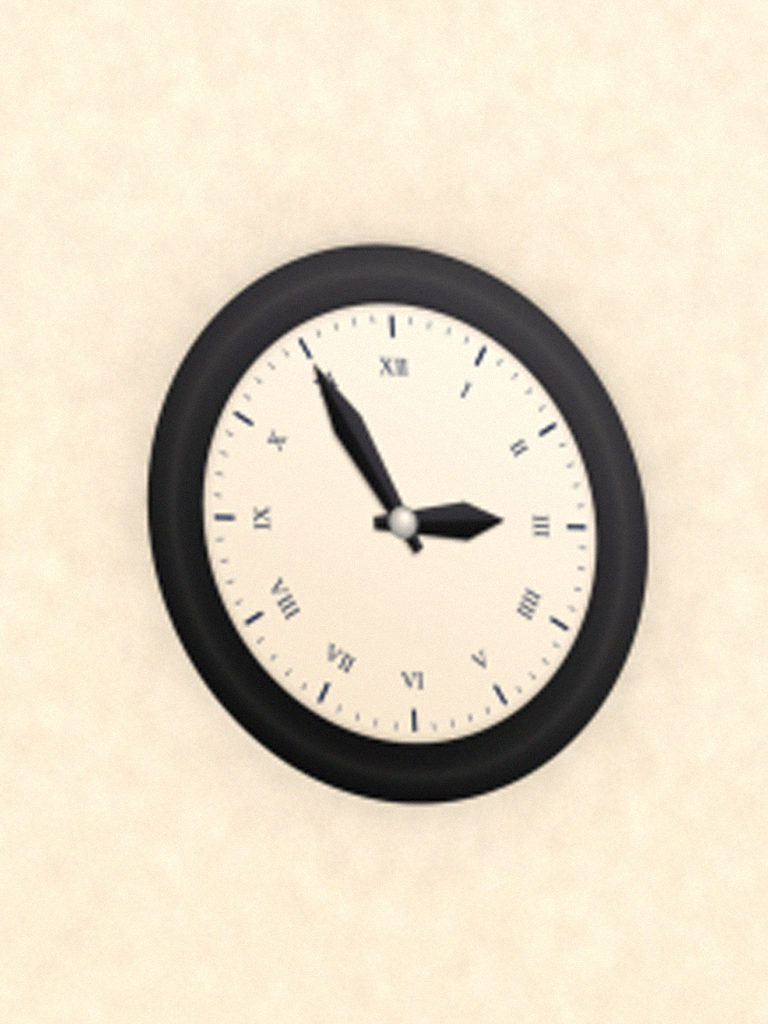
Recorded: 2.55
